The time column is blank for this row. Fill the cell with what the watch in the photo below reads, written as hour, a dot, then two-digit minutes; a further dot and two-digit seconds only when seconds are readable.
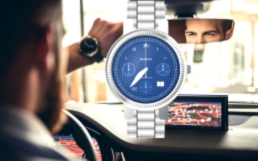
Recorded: 7.37
